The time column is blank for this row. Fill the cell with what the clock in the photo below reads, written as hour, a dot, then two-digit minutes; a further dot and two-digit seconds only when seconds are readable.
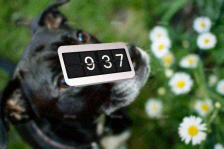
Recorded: 9.37
